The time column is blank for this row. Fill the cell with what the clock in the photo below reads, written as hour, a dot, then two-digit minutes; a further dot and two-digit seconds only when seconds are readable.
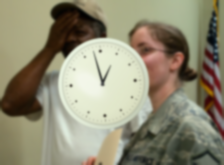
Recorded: 12.58
